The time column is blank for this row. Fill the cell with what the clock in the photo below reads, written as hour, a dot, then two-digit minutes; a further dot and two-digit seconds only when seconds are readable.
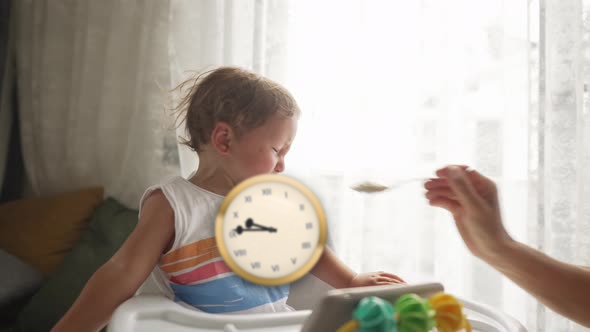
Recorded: 9.46
